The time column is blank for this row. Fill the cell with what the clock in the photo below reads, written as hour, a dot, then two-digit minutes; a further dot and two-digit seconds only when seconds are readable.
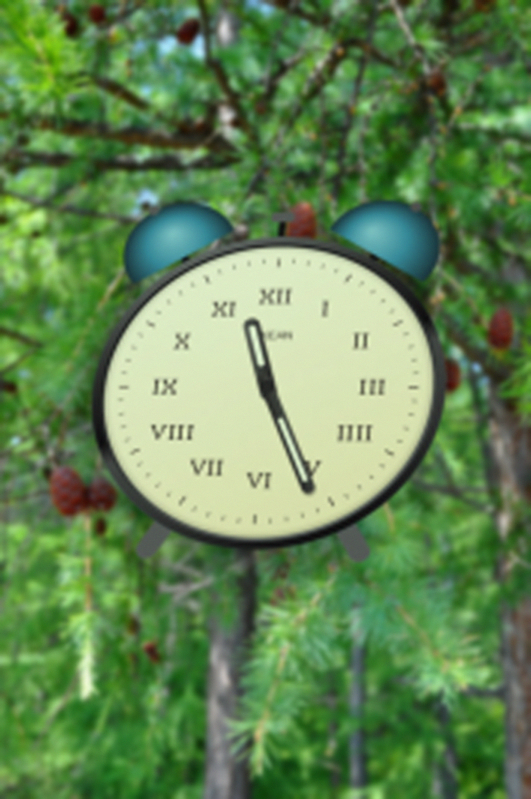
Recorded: 11.26
